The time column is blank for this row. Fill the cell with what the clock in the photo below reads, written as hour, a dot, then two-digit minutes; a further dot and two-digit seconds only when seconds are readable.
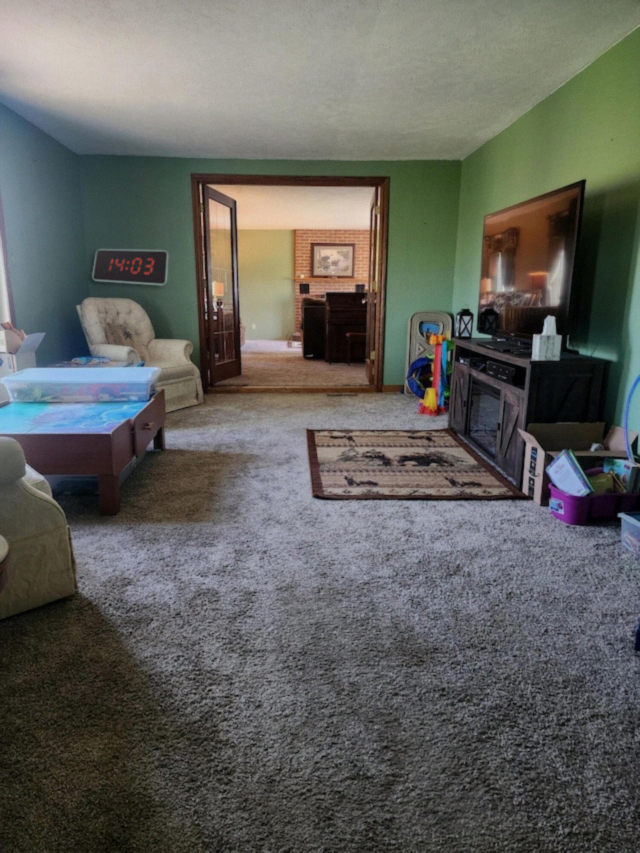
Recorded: 14.03
